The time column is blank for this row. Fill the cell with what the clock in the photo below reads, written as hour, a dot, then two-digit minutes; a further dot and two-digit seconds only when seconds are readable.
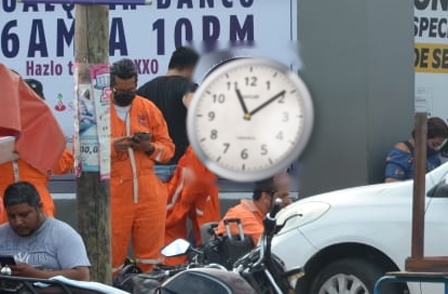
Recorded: 11.09
